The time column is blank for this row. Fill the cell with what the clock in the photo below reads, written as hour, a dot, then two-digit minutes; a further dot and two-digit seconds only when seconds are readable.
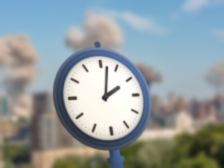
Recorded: 2.02
